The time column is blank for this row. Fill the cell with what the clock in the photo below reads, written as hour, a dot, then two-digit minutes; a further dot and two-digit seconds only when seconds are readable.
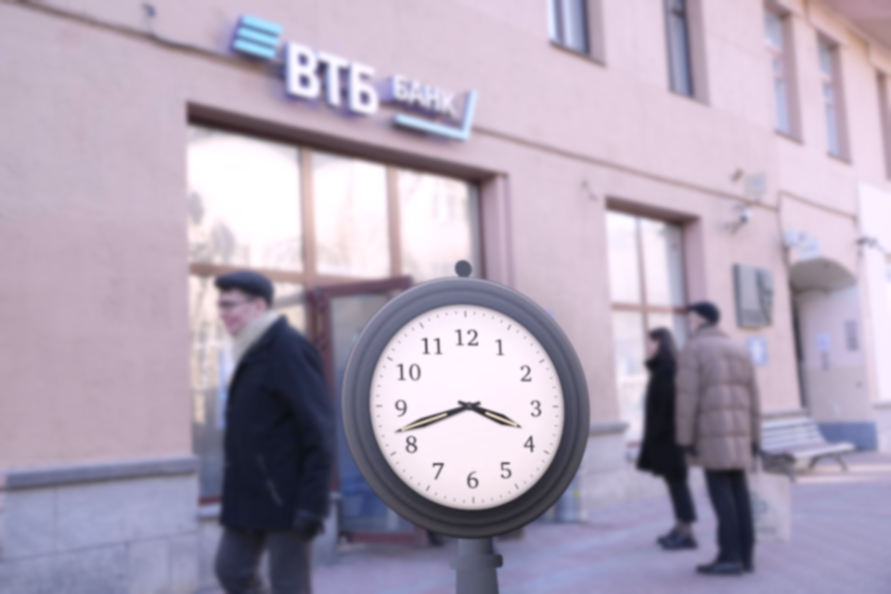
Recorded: 3.42
